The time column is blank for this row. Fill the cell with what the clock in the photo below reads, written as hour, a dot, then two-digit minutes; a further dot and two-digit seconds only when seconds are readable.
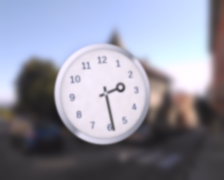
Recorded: 2.29
